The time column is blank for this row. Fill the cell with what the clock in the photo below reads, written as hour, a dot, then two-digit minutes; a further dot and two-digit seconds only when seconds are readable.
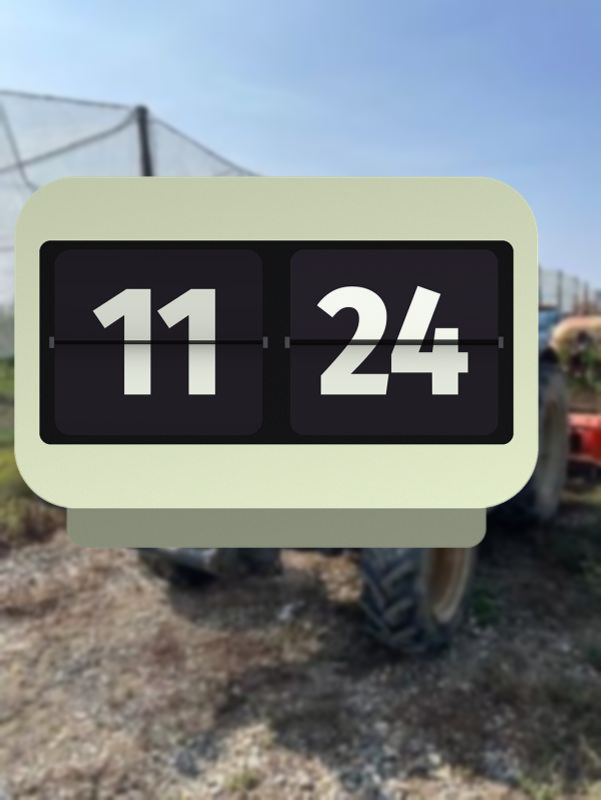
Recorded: 11.24
